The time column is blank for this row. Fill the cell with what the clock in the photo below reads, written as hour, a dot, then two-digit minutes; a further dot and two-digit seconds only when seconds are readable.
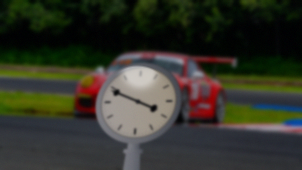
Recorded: 3.49
